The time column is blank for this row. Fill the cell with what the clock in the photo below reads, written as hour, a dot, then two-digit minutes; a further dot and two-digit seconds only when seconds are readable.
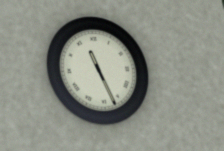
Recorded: 11.27
